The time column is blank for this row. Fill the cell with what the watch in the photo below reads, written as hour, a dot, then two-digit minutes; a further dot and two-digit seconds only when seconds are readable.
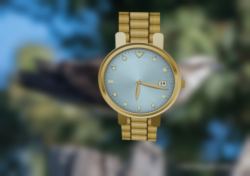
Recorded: 6.17
